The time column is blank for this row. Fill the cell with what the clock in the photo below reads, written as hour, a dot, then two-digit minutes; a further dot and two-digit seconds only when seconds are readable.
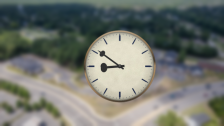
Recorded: 8.51
